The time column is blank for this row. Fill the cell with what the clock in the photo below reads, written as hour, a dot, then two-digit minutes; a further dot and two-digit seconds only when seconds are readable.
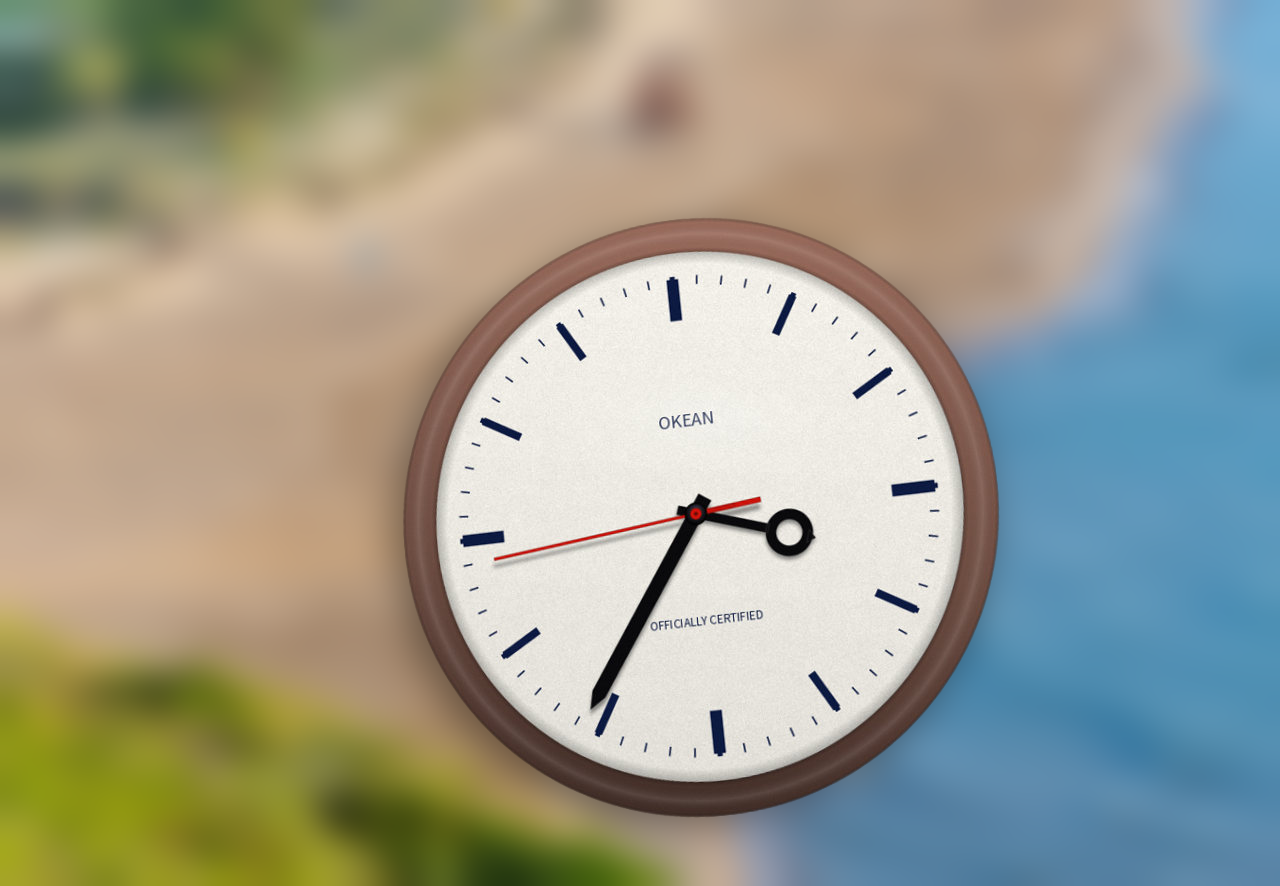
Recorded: 3.35.44
